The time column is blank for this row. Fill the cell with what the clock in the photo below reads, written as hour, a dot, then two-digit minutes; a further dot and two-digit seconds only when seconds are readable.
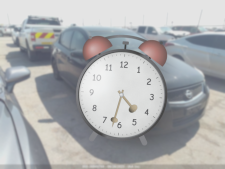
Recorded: 4.32
